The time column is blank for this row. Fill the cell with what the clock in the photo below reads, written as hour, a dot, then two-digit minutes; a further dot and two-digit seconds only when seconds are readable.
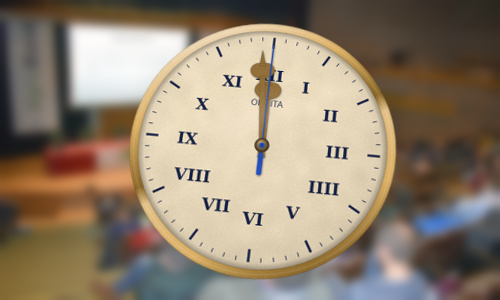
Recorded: 11.59.00
